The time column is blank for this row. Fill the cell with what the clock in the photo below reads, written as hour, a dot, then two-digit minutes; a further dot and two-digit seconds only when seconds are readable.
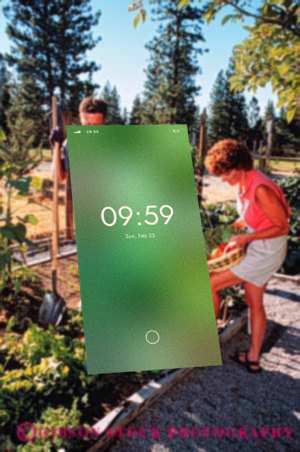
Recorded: 9.59
